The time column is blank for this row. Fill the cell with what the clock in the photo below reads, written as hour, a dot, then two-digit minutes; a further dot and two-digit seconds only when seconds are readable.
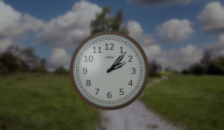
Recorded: 2.07
